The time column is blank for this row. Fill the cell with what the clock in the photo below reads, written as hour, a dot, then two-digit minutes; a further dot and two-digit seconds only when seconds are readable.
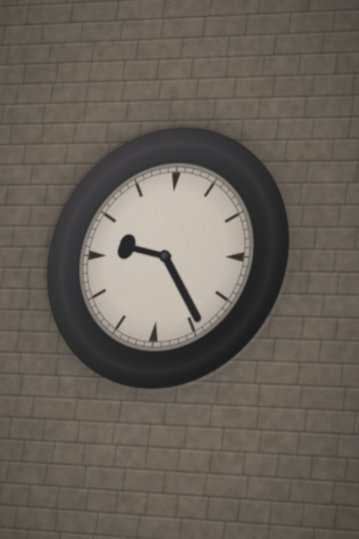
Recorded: 9.24
